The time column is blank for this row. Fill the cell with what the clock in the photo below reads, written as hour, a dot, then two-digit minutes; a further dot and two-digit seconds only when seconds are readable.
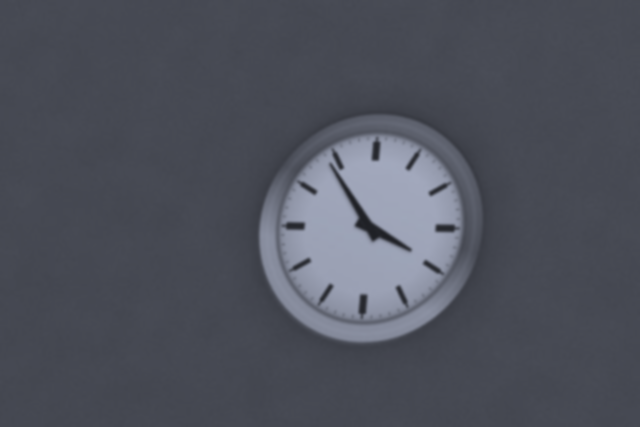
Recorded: 3.54
